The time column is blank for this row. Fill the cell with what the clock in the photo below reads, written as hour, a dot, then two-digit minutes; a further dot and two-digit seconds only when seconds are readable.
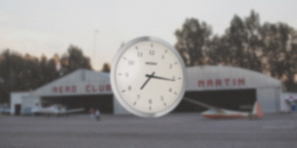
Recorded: 7.16
